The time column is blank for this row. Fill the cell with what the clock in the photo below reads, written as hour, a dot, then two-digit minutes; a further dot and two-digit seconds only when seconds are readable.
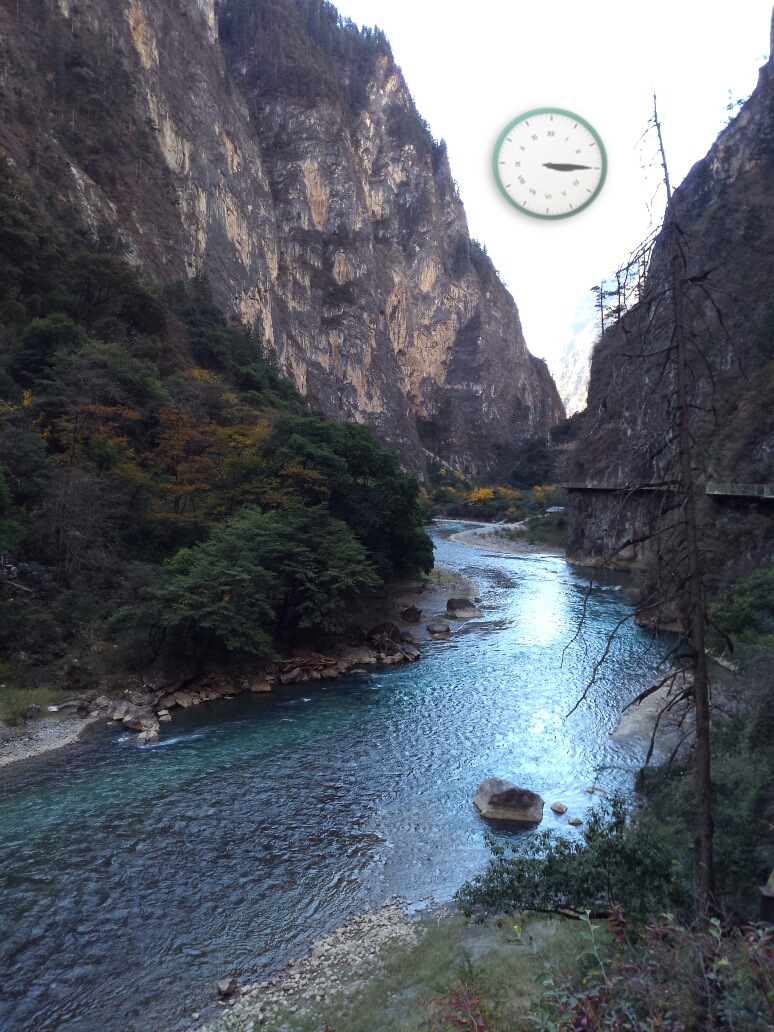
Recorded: 3.15
